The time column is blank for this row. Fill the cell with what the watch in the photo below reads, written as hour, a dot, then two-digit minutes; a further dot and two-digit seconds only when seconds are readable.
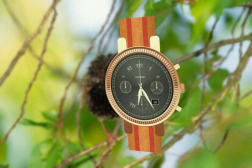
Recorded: 6.25
